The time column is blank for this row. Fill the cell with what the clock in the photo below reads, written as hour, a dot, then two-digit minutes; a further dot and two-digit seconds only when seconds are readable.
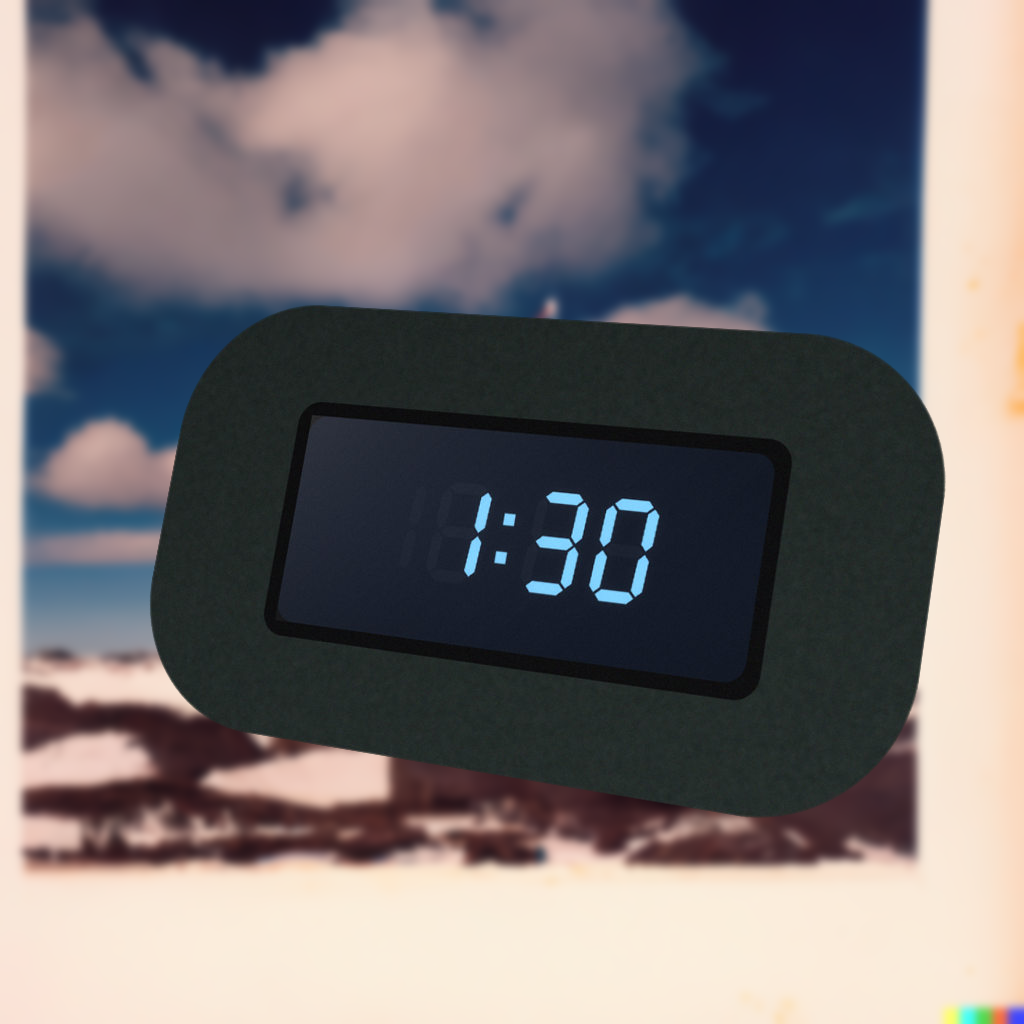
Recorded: 1.30
